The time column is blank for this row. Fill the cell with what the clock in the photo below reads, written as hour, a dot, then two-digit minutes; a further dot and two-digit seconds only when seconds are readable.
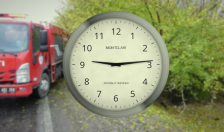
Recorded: 9.14
